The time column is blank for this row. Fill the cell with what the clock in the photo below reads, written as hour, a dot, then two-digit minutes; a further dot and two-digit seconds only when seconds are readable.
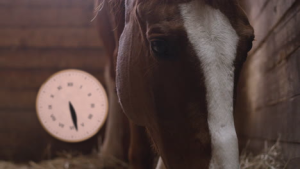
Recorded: 5.28
